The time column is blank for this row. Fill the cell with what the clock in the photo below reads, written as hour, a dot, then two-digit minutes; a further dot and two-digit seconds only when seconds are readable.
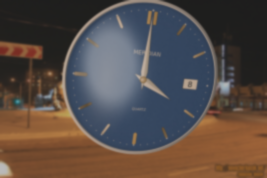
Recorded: 4.00
